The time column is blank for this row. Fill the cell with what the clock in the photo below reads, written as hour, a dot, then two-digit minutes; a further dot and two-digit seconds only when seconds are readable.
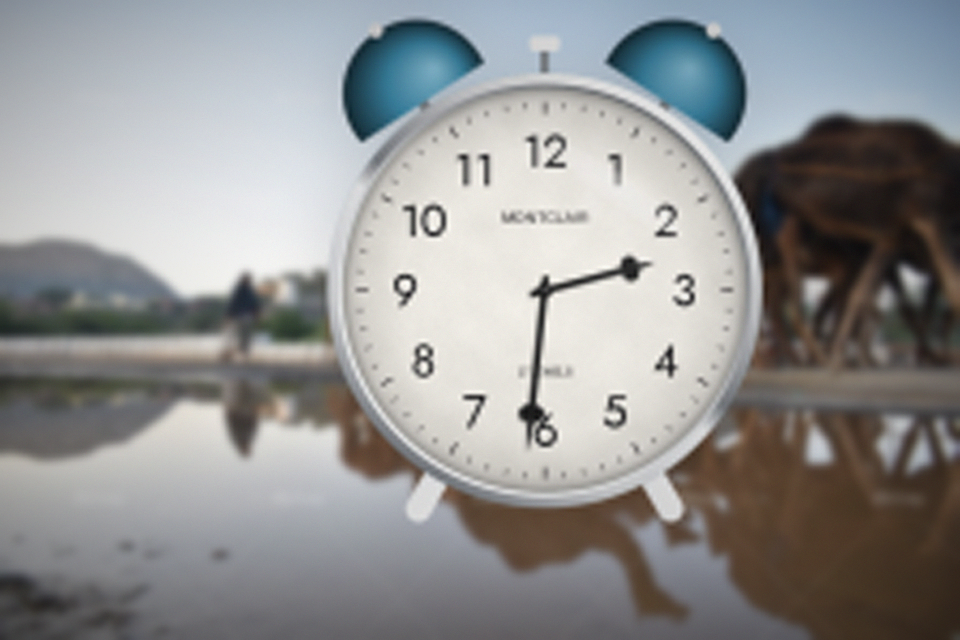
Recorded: 2.31
